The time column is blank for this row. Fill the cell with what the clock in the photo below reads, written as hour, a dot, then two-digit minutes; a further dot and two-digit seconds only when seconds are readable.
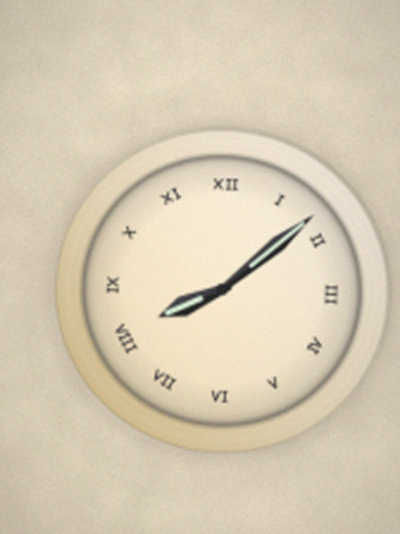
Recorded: 8.08
